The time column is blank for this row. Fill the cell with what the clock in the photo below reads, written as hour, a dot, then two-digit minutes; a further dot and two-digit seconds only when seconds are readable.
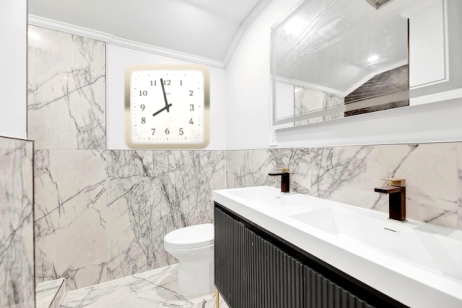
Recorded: 7.58
